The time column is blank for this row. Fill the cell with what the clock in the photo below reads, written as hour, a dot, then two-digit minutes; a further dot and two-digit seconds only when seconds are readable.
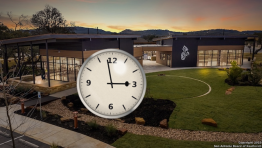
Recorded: 2.58
